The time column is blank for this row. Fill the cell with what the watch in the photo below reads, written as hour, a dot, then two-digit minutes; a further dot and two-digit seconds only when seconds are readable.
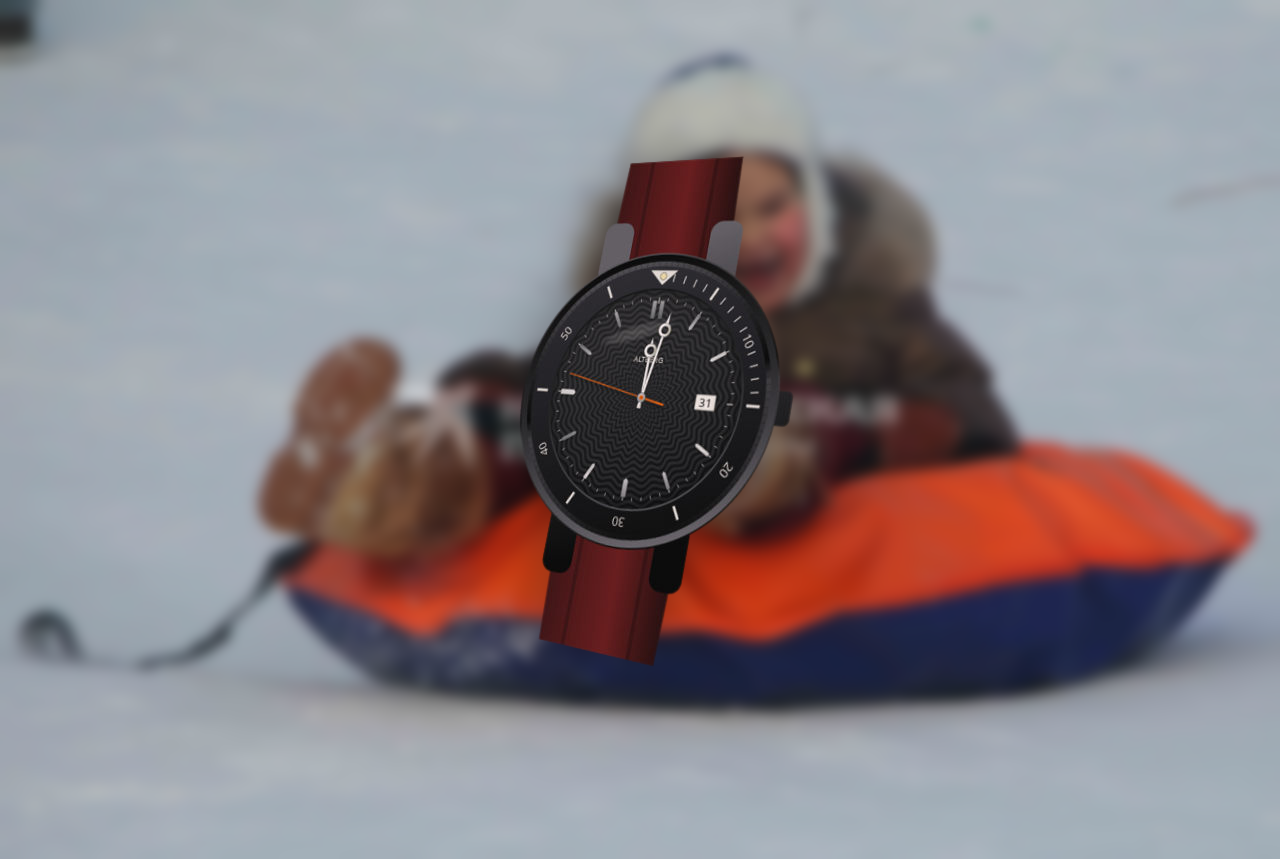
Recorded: 12.01.47
